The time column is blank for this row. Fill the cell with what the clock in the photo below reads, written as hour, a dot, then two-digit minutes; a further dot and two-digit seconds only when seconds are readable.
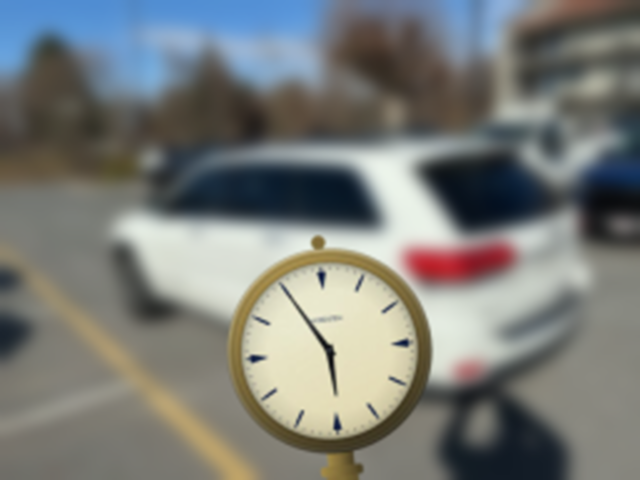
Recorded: 5.55
